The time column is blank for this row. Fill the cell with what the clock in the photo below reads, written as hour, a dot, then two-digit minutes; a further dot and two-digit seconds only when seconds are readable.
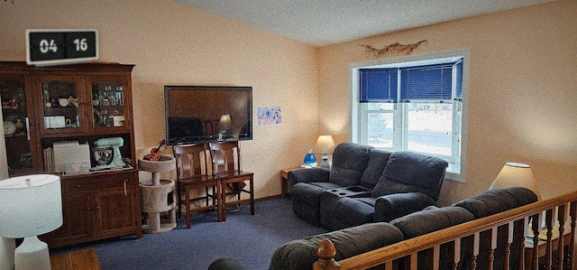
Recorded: 4.16
